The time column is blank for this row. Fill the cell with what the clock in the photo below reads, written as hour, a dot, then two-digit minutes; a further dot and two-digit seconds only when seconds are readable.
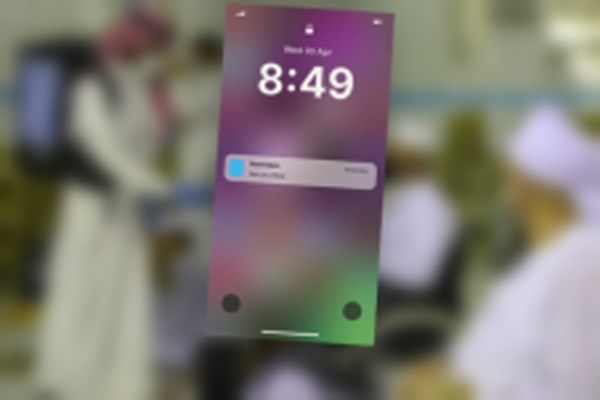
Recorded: 8.49
